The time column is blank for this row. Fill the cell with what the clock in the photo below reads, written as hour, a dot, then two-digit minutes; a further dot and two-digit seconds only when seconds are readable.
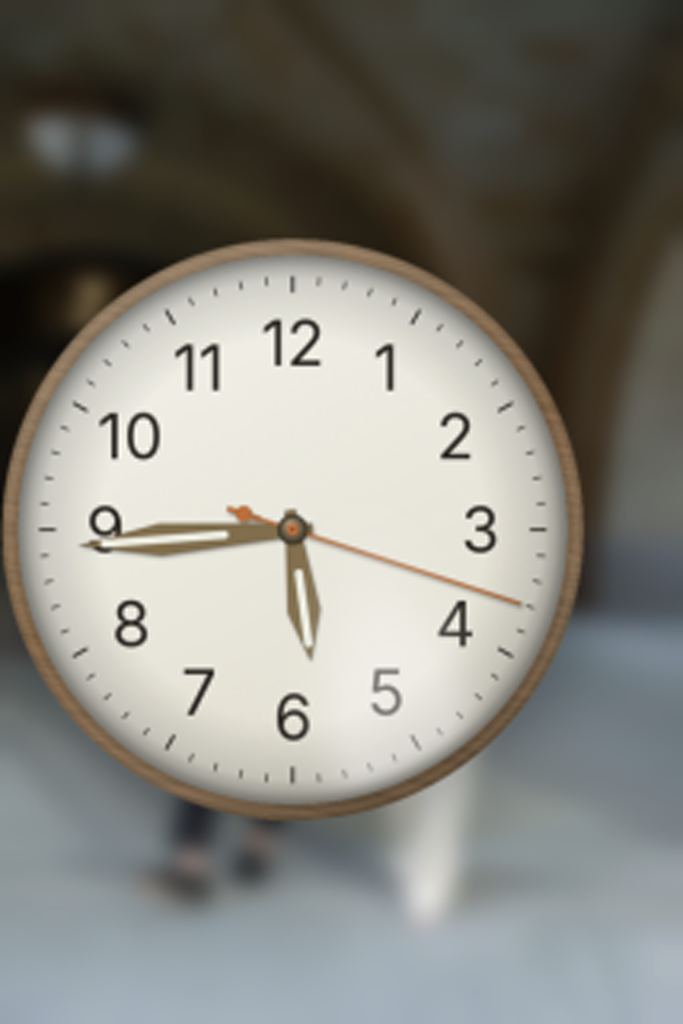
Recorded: 5.44.18
